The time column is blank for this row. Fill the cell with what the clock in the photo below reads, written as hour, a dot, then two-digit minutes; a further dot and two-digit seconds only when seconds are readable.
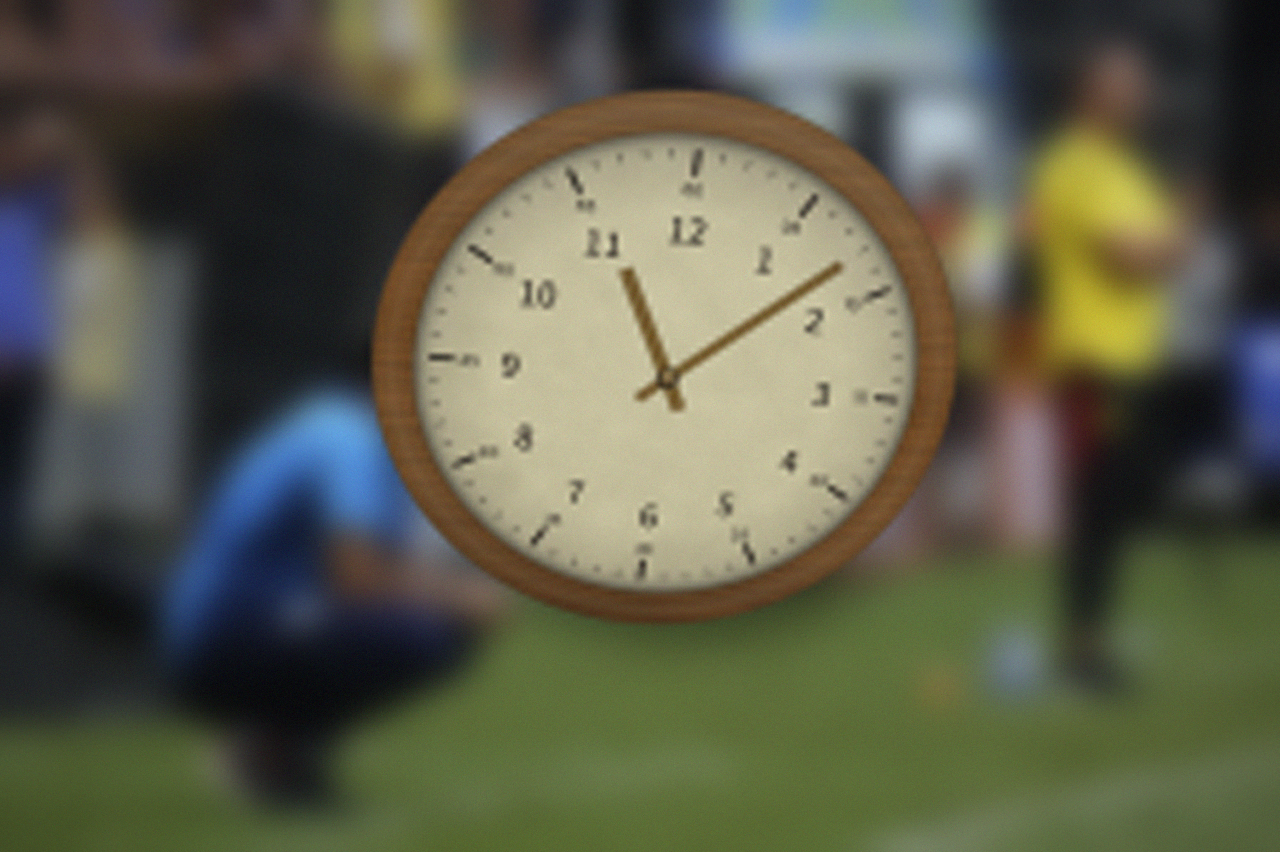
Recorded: 11.08
